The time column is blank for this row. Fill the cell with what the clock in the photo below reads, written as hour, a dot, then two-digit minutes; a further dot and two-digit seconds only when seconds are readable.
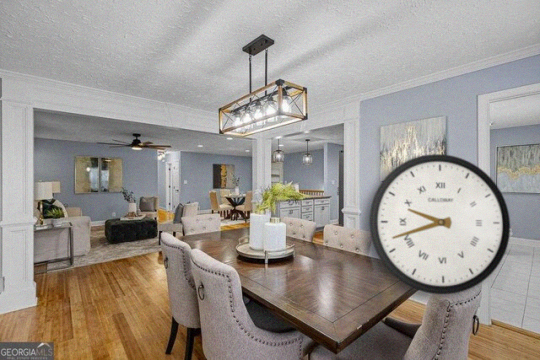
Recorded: 9.42
